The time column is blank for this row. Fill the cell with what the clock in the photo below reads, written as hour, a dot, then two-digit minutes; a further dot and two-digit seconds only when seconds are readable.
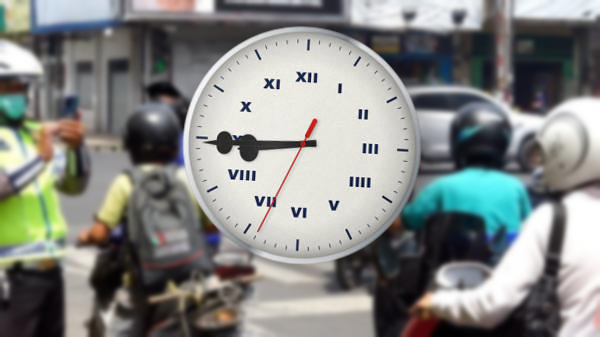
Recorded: 8.44.34
